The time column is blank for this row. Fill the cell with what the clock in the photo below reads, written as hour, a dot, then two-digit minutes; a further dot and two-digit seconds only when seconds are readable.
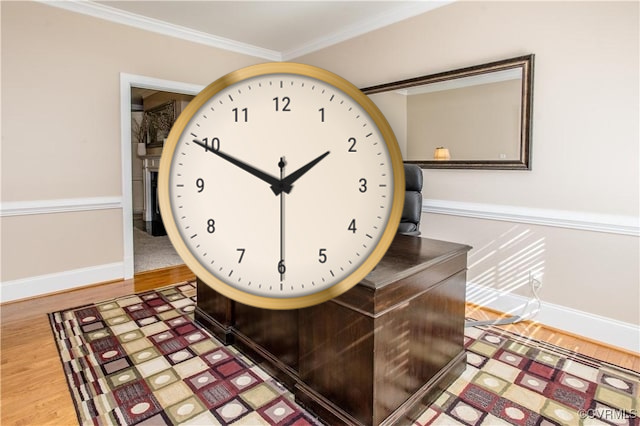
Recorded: 1.49.30
